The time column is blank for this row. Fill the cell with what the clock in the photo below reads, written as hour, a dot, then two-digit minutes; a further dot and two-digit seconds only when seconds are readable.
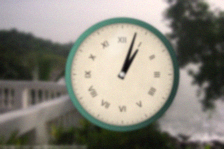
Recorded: 1.03
